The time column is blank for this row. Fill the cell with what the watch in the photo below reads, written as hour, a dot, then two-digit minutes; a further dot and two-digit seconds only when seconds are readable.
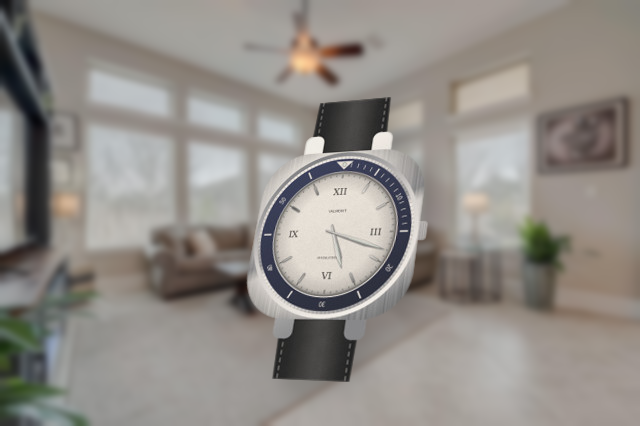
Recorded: 5.18
